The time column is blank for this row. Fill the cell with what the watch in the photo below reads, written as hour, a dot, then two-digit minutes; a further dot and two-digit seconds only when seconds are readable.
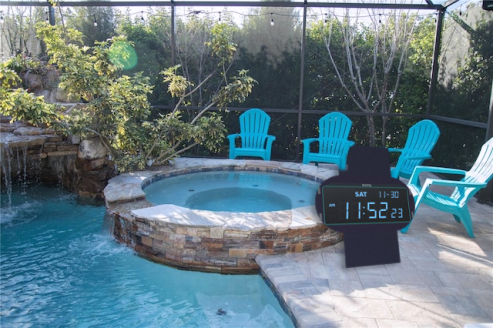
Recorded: 11.52.23
